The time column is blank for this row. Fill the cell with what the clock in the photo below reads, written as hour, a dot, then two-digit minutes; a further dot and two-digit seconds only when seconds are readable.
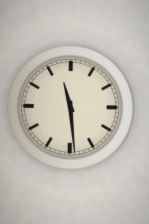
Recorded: 11.29
